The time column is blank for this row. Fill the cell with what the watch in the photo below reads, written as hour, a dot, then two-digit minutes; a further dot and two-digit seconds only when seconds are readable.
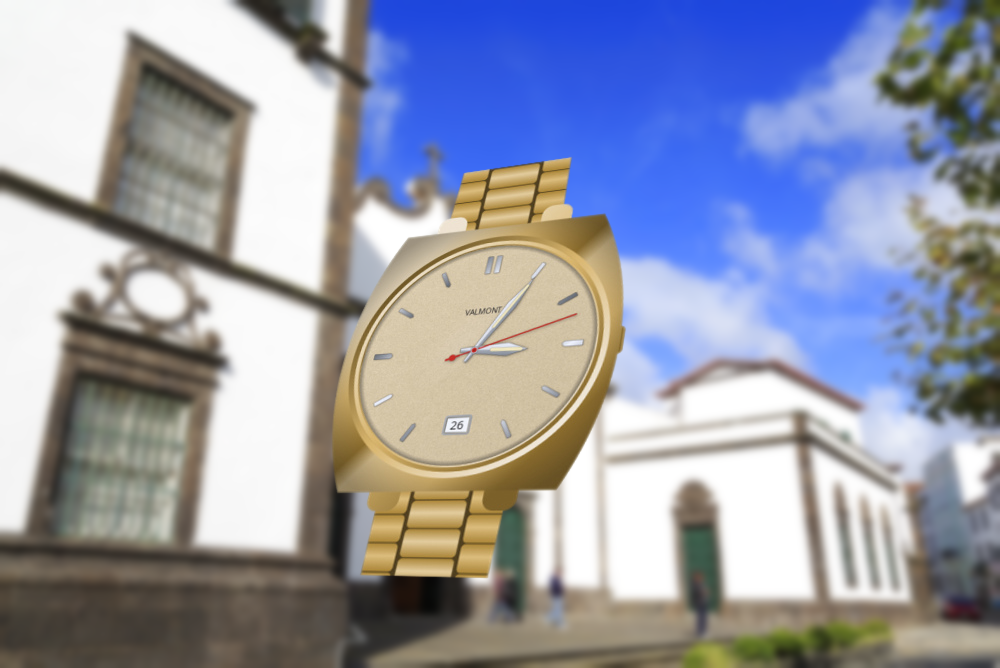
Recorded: 3.05.12
